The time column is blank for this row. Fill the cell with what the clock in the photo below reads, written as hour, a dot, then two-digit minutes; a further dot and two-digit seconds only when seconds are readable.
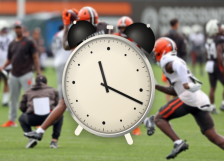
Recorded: 11.18
